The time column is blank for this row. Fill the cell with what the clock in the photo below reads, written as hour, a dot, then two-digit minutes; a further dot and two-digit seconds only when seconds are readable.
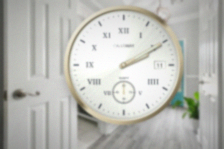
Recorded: 2.10
